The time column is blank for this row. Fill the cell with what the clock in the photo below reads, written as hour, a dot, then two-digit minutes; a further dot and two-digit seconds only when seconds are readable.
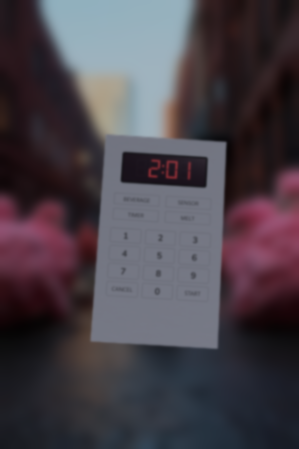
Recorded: 2.01
